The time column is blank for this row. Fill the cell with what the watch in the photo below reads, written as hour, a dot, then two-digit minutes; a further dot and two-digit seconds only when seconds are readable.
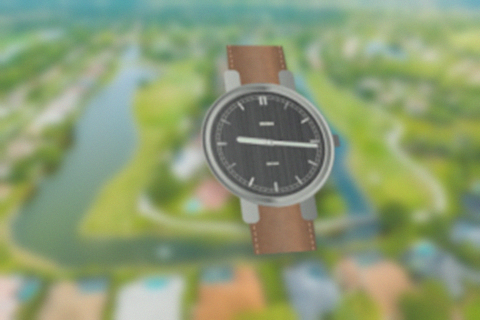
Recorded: 9.16
